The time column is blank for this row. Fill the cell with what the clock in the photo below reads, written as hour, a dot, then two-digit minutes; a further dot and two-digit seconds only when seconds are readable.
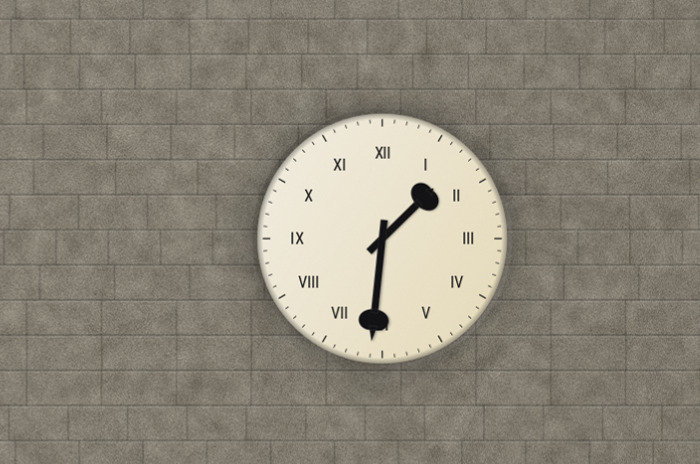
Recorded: 1.31
